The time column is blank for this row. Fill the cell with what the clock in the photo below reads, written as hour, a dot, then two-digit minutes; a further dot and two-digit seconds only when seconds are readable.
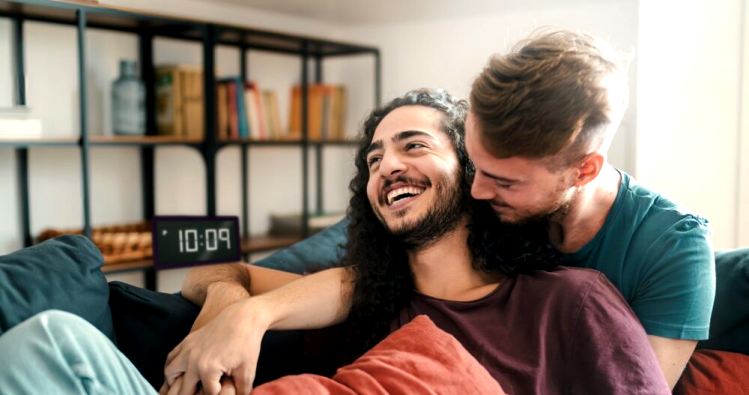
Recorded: 10.09
